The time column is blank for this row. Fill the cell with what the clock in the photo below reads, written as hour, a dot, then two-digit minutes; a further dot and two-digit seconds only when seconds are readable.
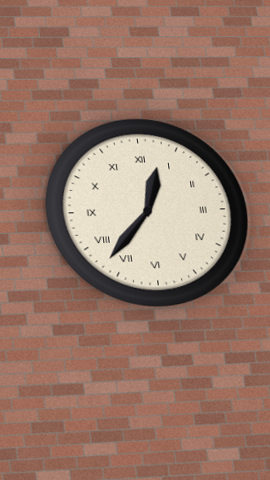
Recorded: 12.37
